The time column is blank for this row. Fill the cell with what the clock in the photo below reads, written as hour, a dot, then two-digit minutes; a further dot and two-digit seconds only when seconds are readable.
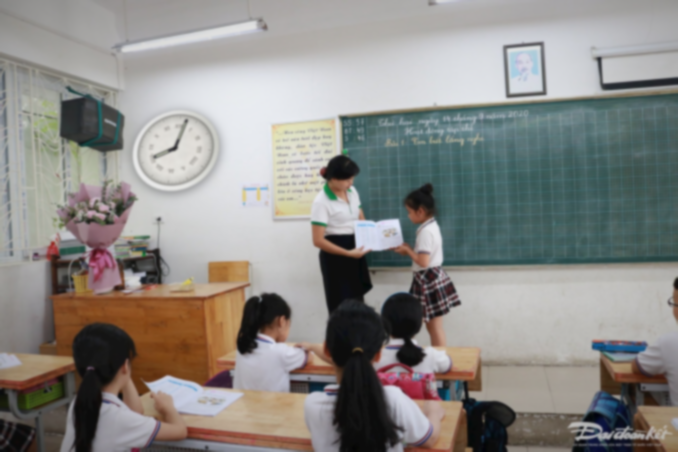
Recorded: 8.02
